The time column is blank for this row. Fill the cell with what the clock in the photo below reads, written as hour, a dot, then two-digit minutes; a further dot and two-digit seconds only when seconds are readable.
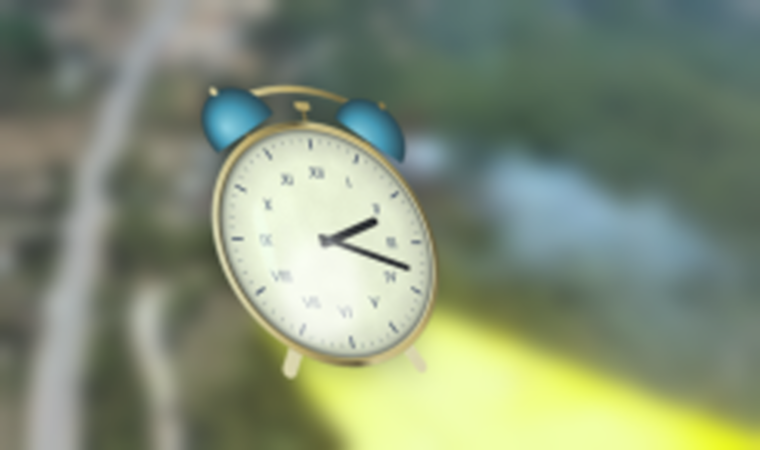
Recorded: 2.18
